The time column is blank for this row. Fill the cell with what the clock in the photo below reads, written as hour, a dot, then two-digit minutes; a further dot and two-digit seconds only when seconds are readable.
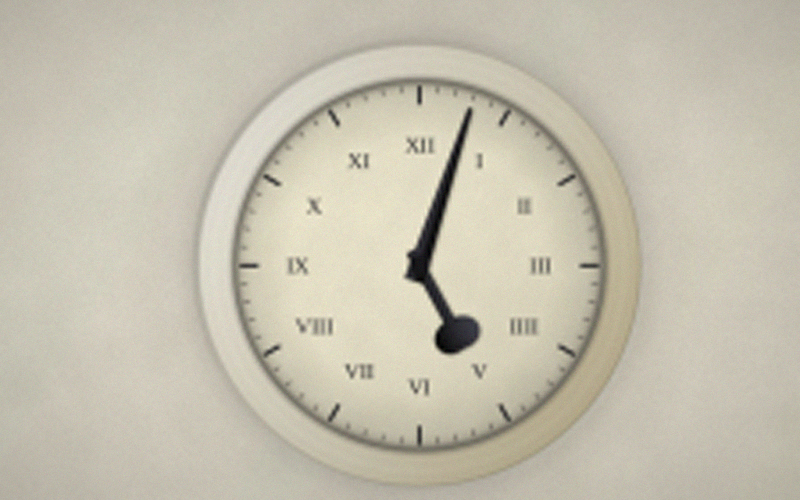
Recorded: 5.03
